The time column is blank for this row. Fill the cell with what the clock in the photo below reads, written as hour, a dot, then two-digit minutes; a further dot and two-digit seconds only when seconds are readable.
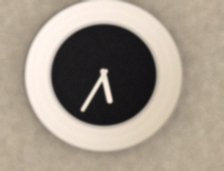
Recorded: 5.35
